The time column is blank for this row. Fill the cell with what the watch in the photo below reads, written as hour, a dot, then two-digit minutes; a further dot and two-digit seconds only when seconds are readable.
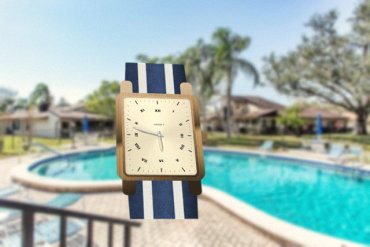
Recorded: 5.48
